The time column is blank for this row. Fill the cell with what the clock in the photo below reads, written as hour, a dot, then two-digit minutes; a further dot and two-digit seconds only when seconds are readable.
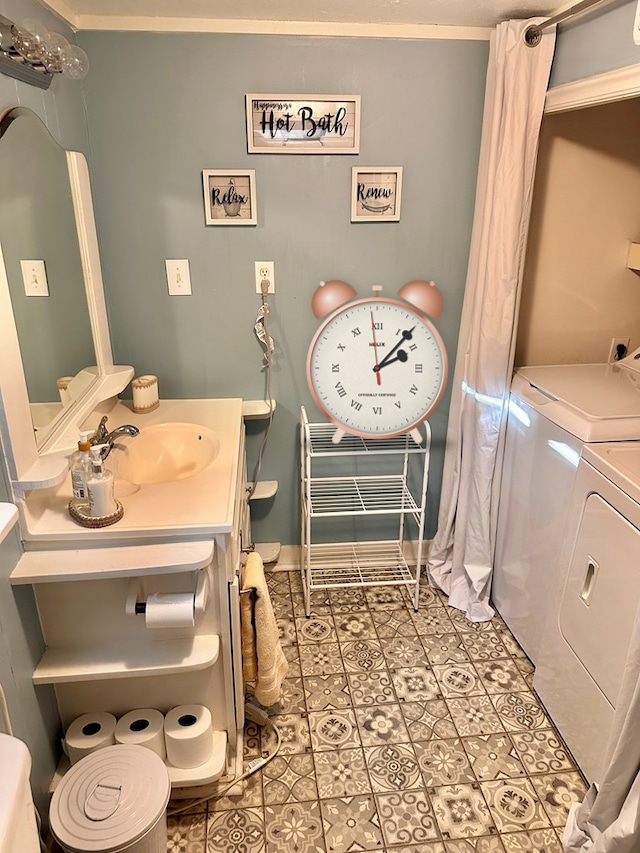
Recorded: 2.06.59
